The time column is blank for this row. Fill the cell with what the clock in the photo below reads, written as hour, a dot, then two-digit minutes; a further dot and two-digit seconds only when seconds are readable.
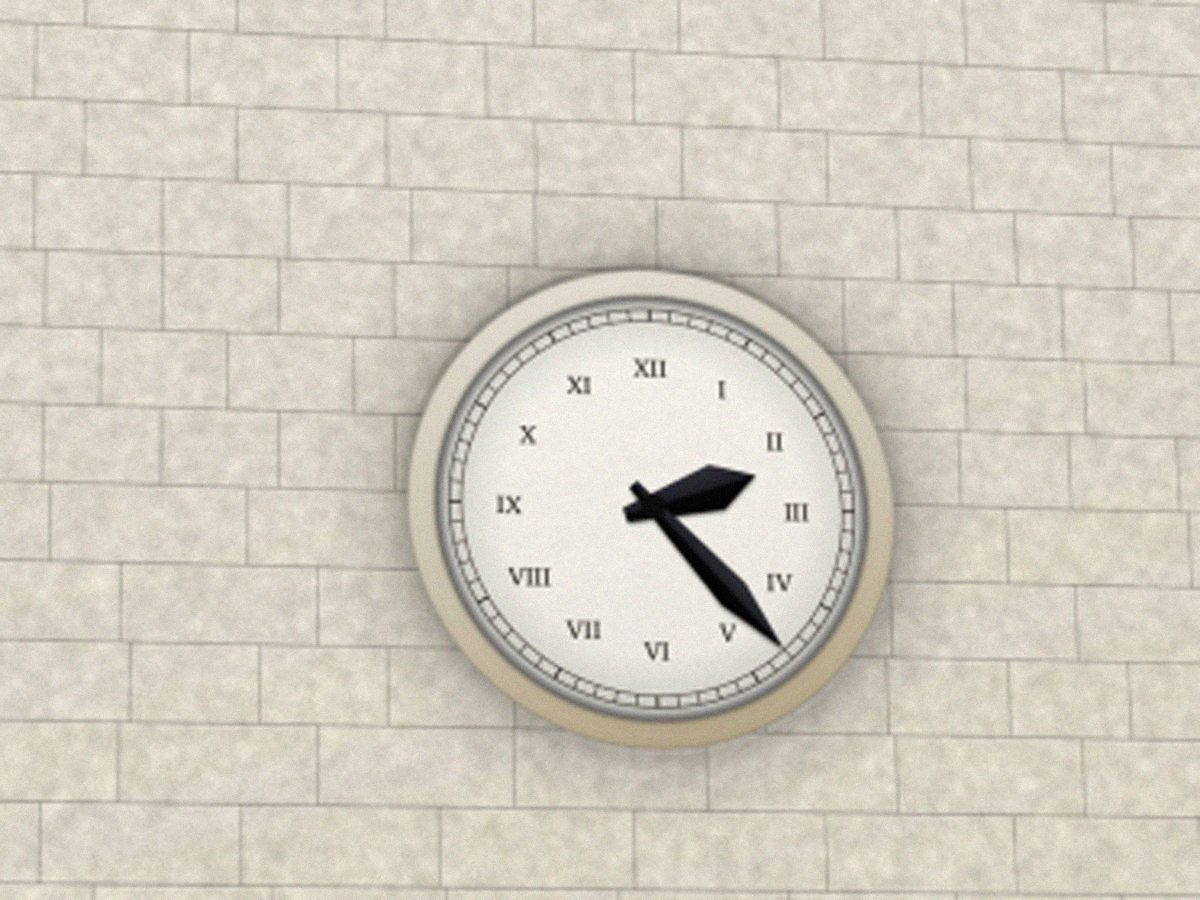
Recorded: 2.23
